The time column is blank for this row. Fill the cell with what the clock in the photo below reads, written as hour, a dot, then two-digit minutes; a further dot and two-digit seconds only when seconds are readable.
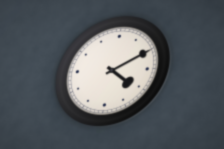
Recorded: 4.10
